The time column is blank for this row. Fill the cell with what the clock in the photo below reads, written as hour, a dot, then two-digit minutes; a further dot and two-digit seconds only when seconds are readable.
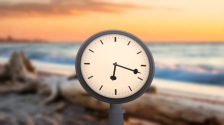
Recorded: 6.18
